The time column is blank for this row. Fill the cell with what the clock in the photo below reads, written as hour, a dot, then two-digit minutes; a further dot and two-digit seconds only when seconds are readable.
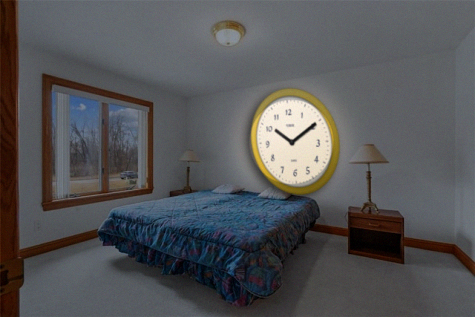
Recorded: 10.10
